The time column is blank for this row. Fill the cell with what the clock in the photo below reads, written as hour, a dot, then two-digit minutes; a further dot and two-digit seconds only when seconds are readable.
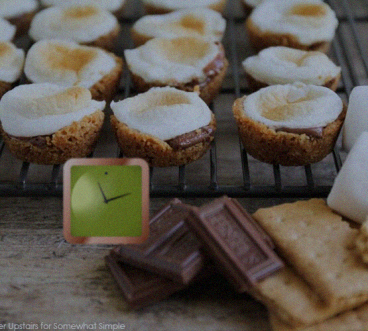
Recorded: 11.12
